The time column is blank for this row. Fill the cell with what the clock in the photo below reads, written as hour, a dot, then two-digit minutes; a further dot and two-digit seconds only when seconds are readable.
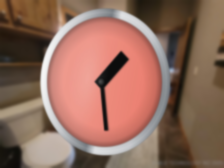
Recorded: 1.29
